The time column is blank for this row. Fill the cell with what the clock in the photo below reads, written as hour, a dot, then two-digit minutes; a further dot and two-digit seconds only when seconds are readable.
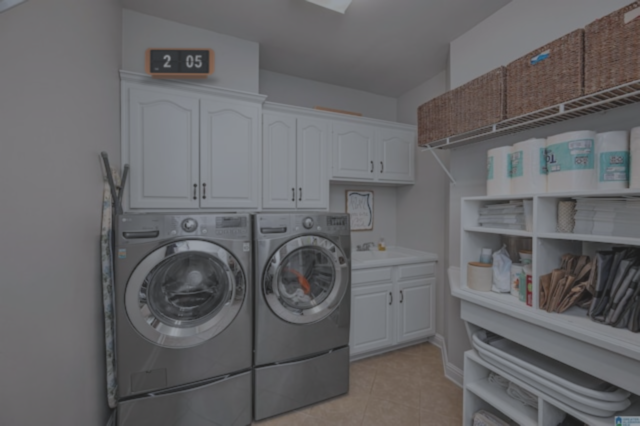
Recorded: 2.05
